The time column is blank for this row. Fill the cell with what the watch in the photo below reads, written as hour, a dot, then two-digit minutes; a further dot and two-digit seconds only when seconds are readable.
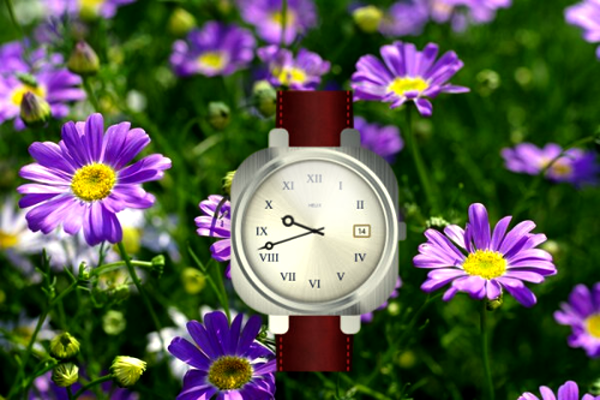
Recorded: 9.42
